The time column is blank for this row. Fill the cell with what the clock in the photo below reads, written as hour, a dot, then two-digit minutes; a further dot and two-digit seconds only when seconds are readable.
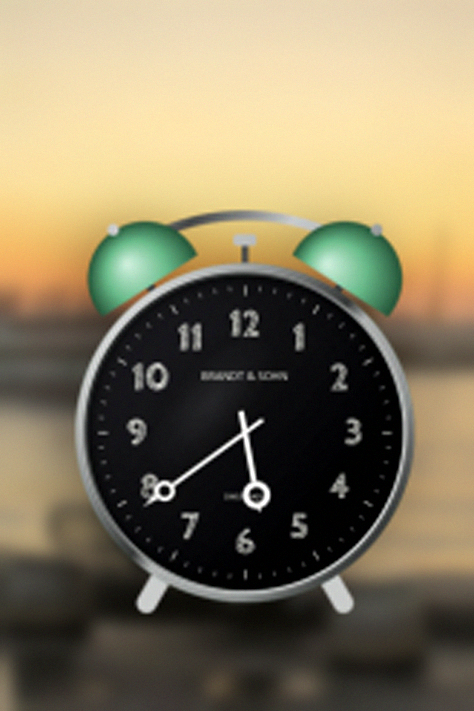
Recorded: 5.39
